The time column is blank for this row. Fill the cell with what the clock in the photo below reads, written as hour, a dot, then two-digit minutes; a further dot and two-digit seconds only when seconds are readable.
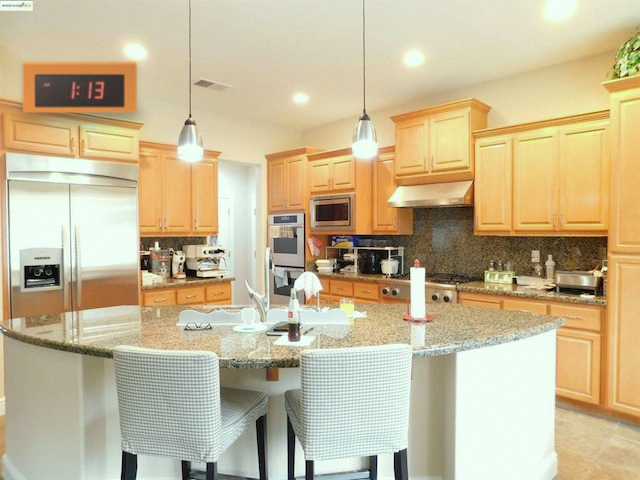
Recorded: 1.13
